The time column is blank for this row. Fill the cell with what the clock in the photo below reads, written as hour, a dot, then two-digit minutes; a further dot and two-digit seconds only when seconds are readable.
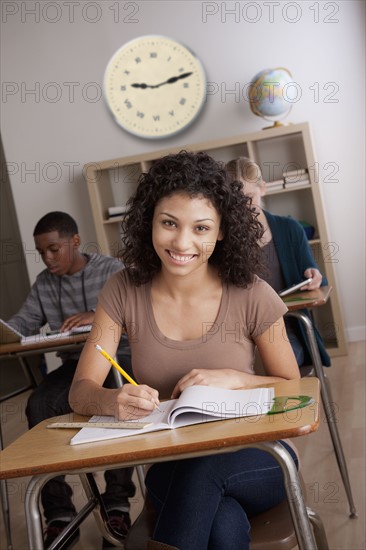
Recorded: 9.12
